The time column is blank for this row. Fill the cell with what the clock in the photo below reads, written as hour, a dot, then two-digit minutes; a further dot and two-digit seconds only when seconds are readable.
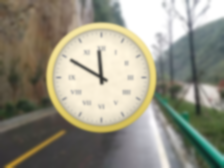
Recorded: 11.50
